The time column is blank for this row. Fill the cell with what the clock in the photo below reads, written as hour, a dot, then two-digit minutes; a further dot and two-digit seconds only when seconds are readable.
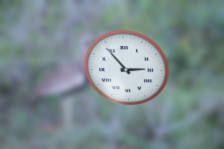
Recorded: 2.54
